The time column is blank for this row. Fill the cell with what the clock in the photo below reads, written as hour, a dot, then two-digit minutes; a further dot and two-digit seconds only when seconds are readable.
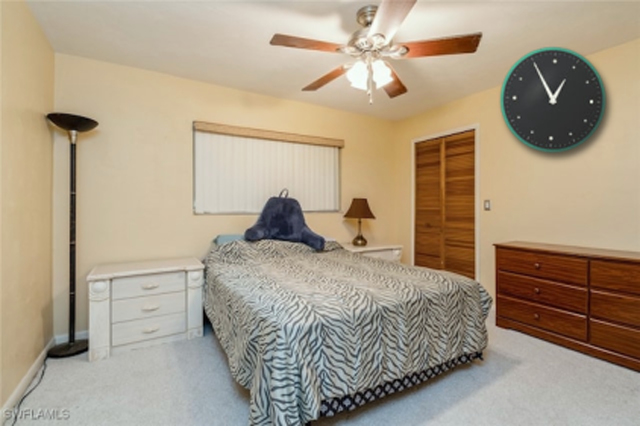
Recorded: 12.55
